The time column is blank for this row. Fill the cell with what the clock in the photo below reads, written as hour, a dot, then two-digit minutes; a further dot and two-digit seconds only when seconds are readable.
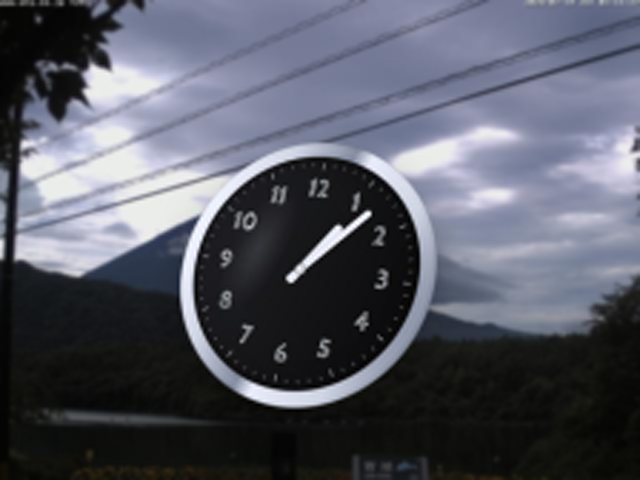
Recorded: 1.07
